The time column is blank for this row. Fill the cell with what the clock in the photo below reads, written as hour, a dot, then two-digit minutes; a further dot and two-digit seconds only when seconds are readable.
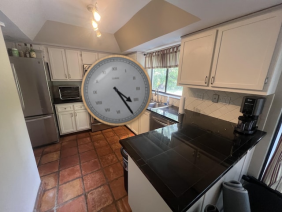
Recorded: 4.25
